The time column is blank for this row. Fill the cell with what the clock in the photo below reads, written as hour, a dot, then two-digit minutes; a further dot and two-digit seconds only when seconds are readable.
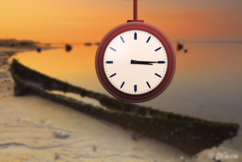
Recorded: 3.15
